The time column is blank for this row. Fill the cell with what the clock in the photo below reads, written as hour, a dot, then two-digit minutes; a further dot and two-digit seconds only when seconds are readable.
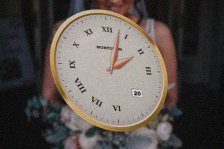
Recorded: 2.03
